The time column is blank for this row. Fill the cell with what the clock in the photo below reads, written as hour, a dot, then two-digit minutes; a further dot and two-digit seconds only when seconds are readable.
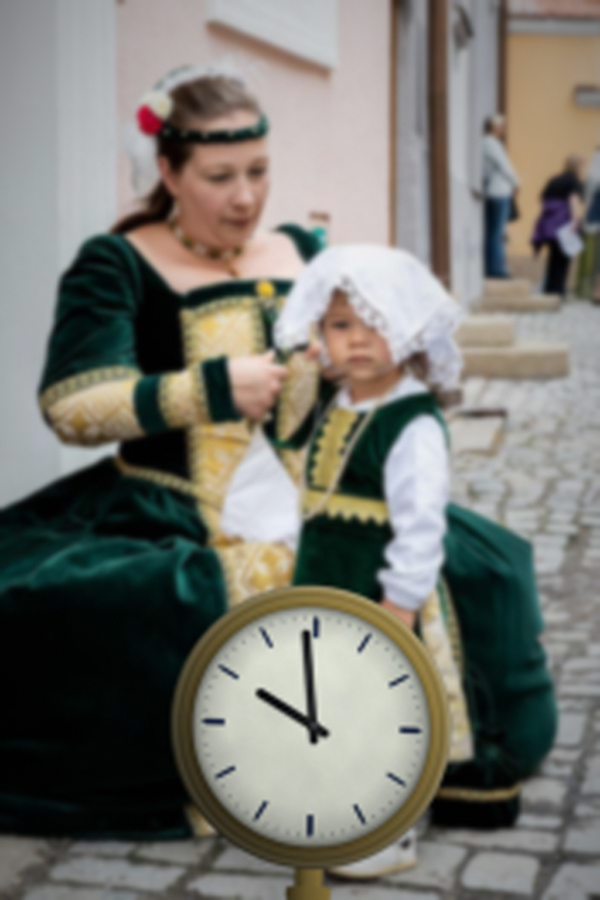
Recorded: 9.59
